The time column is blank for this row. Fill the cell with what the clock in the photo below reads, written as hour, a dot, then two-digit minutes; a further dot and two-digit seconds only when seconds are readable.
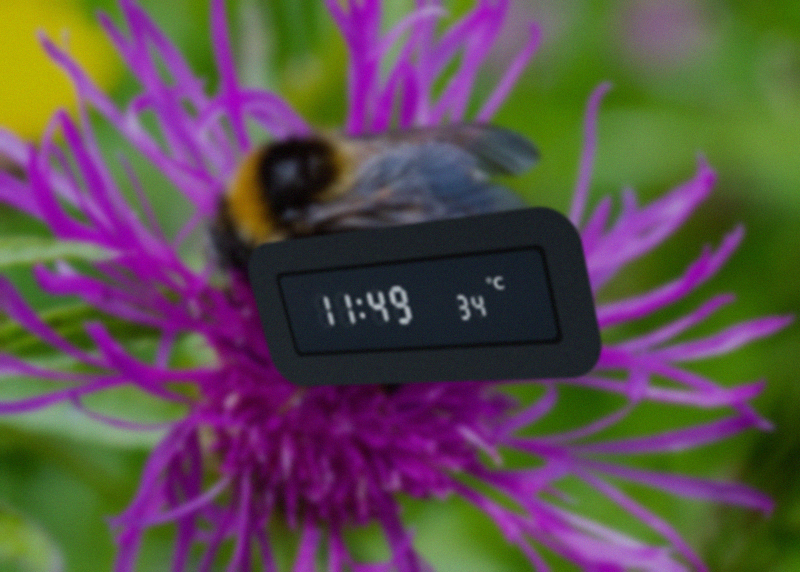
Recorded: 11.49
